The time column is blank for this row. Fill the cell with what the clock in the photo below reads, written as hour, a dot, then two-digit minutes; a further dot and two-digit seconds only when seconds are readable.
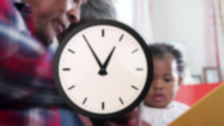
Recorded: 12.55
